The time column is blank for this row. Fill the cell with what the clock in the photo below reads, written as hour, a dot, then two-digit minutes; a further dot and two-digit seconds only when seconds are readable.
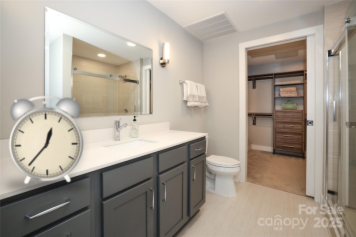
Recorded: 12.37
